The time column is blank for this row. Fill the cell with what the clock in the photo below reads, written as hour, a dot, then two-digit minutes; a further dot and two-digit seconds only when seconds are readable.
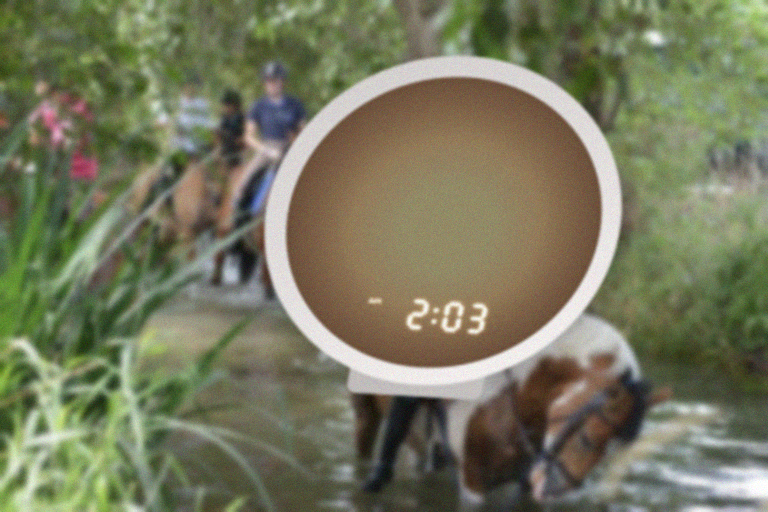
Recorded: 2.03
